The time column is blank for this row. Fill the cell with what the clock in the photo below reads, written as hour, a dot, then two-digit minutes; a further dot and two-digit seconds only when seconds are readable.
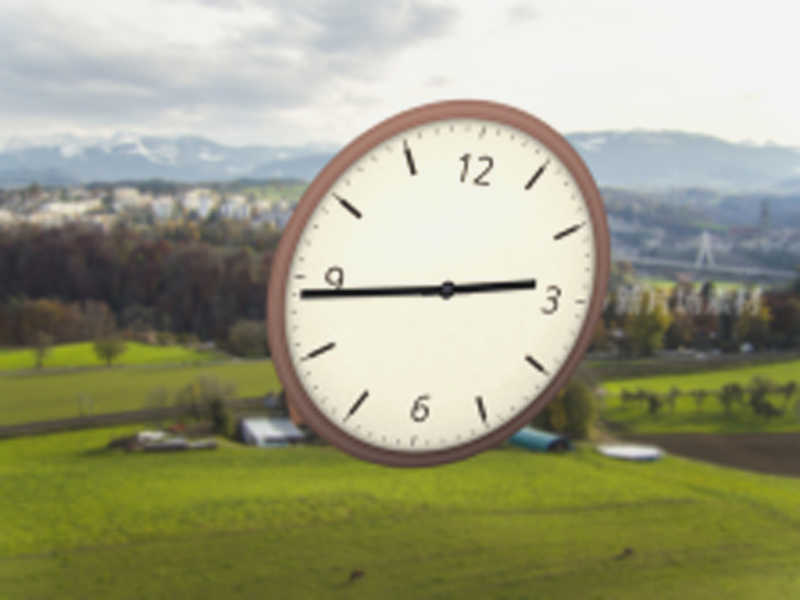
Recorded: 2.44
